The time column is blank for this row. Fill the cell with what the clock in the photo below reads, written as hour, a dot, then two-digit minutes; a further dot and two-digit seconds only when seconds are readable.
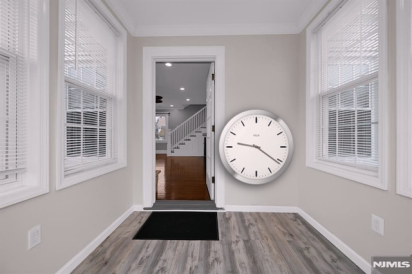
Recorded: 9.21
